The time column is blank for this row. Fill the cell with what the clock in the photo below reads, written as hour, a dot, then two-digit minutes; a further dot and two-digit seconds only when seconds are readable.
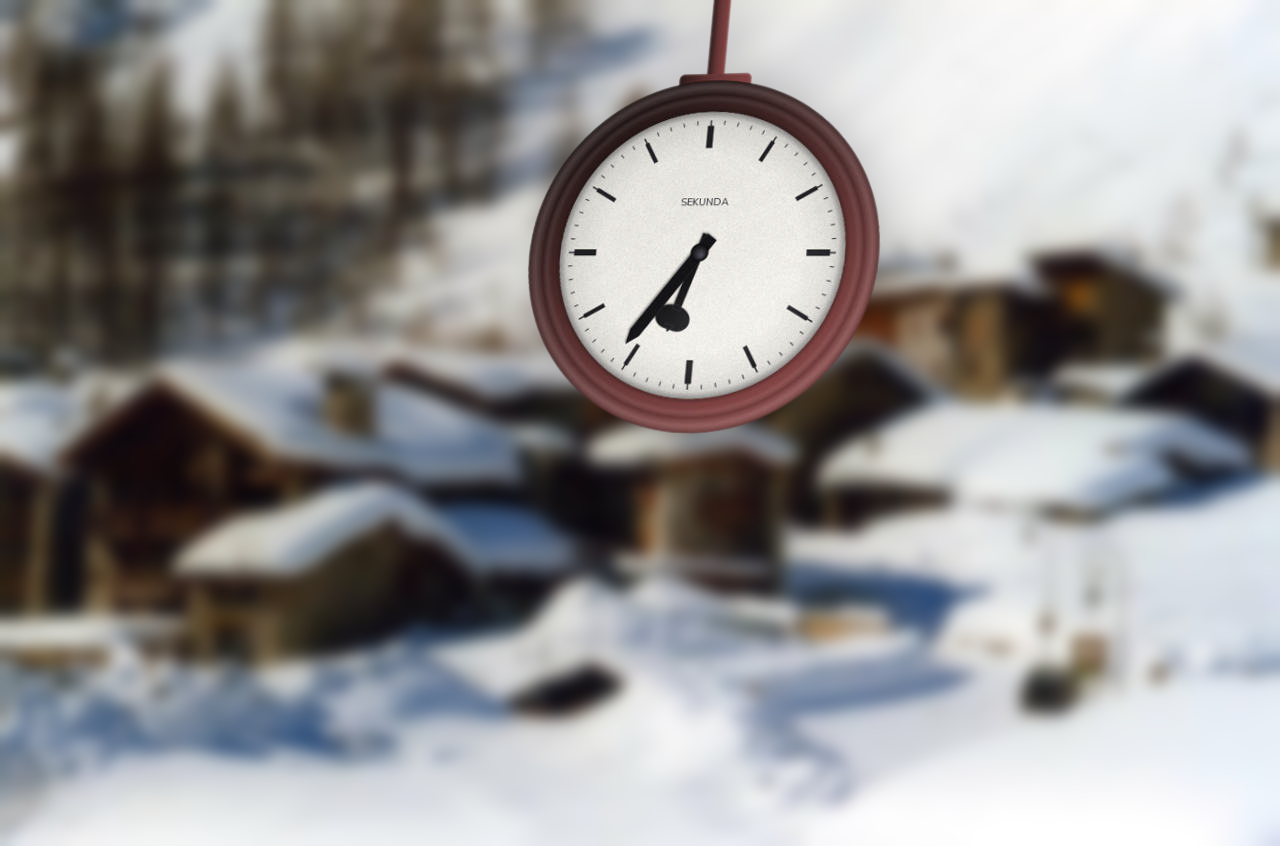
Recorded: 6.36
